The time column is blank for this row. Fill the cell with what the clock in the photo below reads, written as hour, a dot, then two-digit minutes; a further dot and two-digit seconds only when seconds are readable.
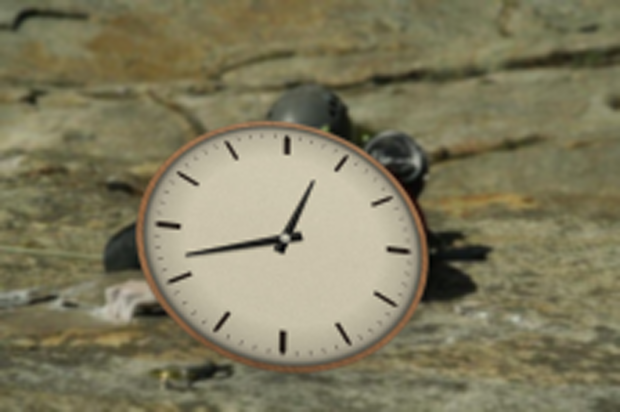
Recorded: 12.42
